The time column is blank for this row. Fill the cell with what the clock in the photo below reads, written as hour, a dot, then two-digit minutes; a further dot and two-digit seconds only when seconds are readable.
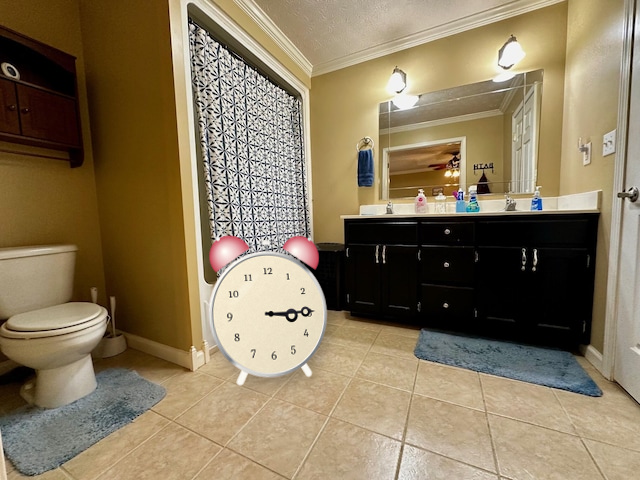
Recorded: 3.15
